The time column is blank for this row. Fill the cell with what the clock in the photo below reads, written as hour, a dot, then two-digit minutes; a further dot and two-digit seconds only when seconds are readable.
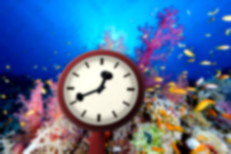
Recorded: 12.41
